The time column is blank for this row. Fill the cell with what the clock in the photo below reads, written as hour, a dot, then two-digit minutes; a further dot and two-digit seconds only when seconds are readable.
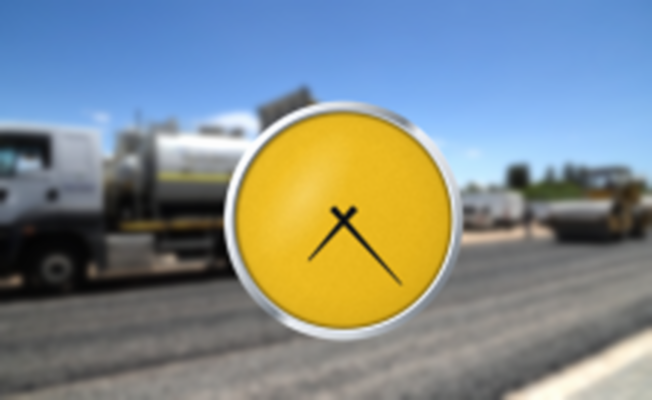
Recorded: 7.23
